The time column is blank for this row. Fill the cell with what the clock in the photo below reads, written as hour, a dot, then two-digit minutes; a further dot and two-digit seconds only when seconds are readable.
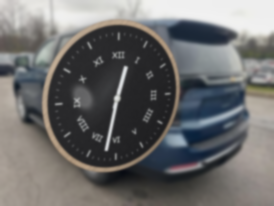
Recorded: 12.32
